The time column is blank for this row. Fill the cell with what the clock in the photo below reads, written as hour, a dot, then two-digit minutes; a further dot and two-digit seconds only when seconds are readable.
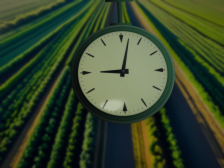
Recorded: 9.02
